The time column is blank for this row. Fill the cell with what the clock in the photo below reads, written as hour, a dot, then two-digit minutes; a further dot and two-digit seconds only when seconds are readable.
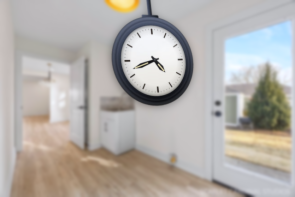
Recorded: 4.42
